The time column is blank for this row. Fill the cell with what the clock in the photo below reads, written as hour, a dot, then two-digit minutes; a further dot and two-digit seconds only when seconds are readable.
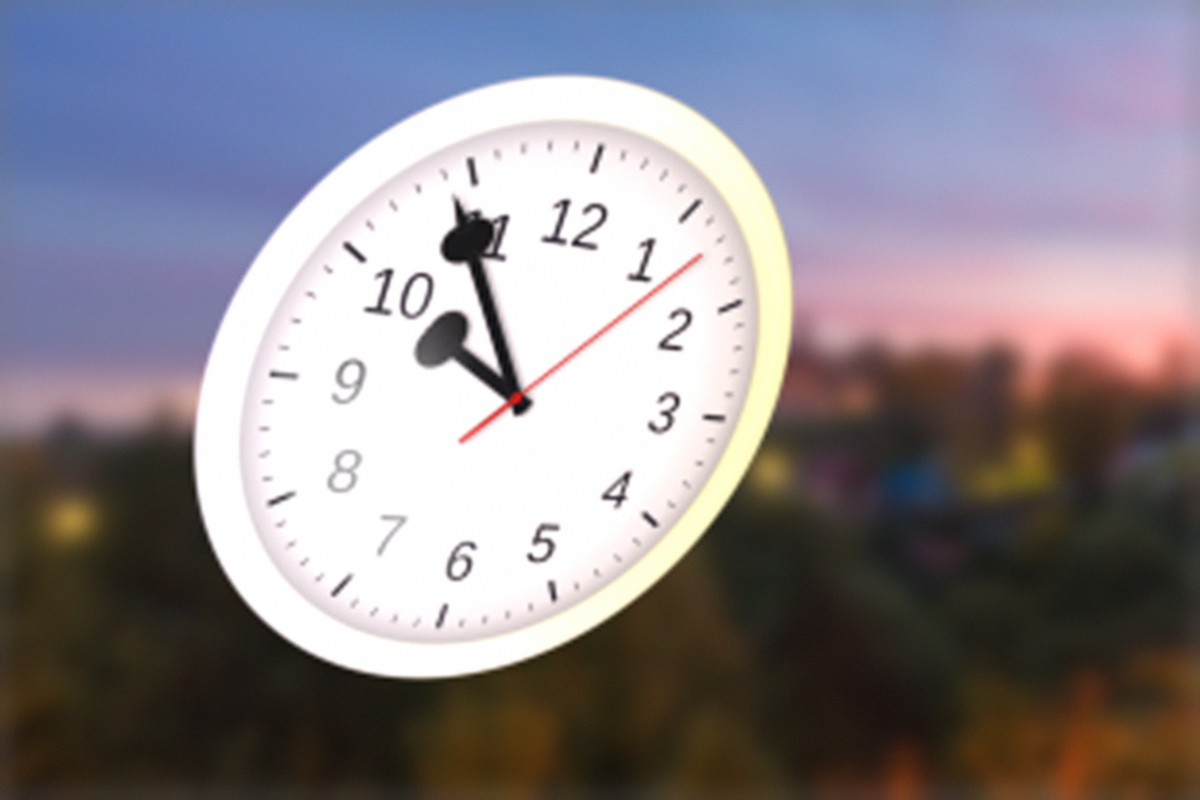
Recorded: 9.54.07
